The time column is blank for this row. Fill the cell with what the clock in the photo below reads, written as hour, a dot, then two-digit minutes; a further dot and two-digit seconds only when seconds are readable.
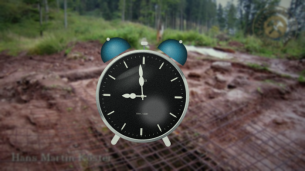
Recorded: 8.59
